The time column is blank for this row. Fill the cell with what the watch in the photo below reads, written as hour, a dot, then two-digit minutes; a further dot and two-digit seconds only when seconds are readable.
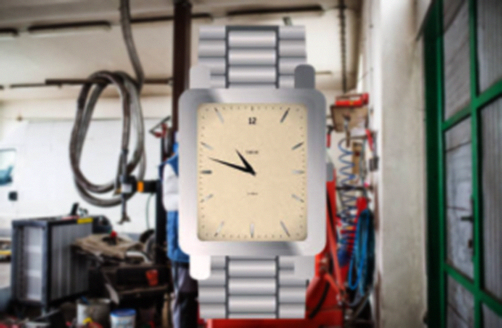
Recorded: 10.48
